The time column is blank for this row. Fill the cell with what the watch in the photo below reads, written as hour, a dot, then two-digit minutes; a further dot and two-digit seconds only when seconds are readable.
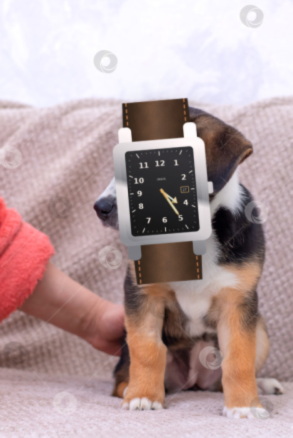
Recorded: 4.25
